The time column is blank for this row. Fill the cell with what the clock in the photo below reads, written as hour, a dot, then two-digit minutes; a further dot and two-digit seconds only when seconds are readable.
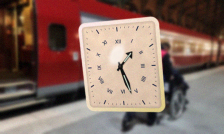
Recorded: 1.27
